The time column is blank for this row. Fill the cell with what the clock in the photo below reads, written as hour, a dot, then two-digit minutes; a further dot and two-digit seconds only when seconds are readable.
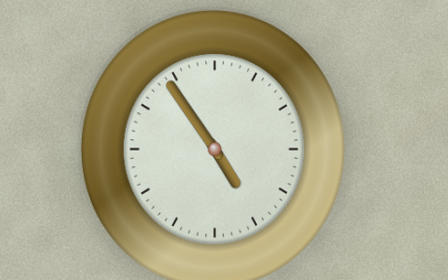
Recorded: 4.54
